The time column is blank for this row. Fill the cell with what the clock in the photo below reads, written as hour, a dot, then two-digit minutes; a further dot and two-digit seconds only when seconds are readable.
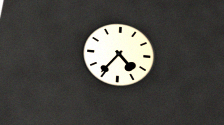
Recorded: 4.36
